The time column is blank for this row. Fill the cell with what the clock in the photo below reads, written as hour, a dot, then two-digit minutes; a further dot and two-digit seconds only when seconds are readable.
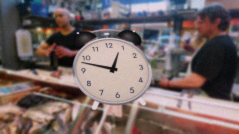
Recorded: 12.48
